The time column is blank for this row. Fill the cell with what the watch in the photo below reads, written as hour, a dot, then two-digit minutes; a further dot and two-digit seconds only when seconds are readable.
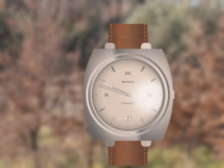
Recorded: 9.48
